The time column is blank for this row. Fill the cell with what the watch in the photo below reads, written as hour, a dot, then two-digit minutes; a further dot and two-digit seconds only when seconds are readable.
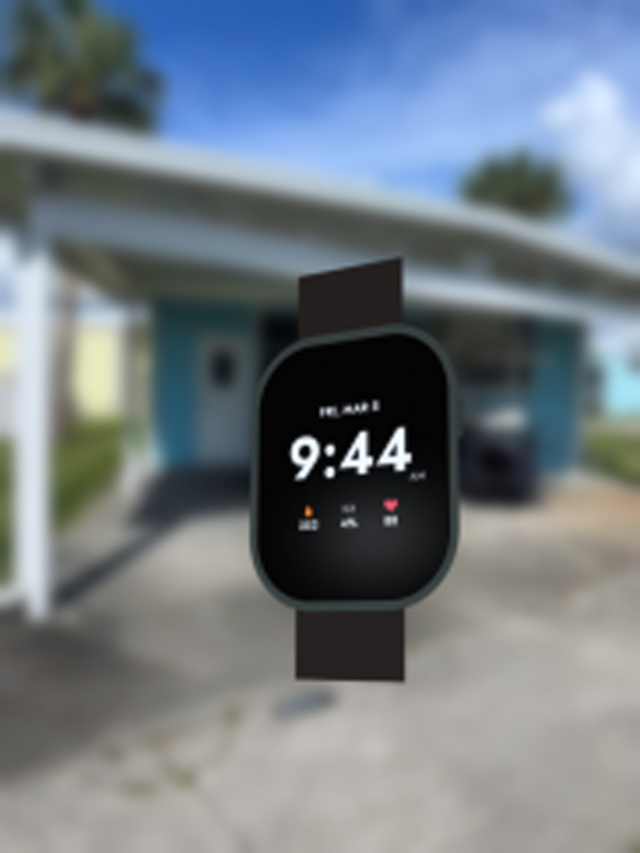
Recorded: 9.44
